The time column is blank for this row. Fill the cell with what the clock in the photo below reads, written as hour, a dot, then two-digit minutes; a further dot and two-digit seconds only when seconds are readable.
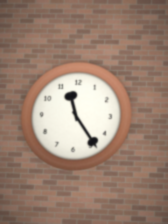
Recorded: 11.24
